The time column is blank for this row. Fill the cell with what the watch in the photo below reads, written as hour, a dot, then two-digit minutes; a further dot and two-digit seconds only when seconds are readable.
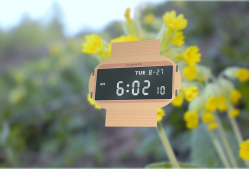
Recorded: 6.02.10
